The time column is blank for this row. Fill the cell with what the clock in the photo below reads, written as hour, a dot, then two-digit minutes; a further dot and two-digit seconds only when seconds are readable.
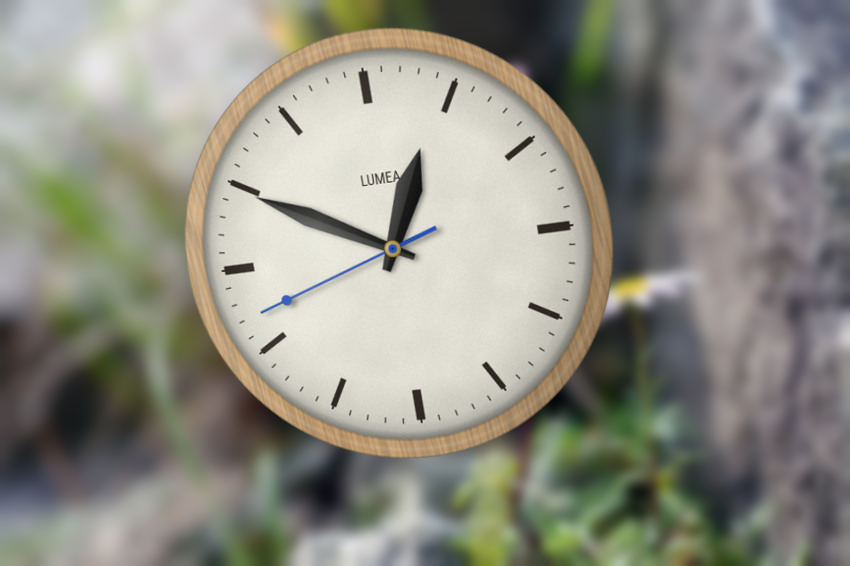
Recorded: 12.49.42
